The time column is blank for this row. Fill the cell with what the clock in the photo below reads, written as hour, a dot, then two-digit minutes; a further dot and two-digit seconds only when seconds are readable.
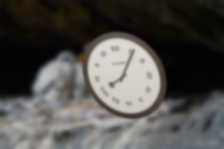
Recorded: 8.06
